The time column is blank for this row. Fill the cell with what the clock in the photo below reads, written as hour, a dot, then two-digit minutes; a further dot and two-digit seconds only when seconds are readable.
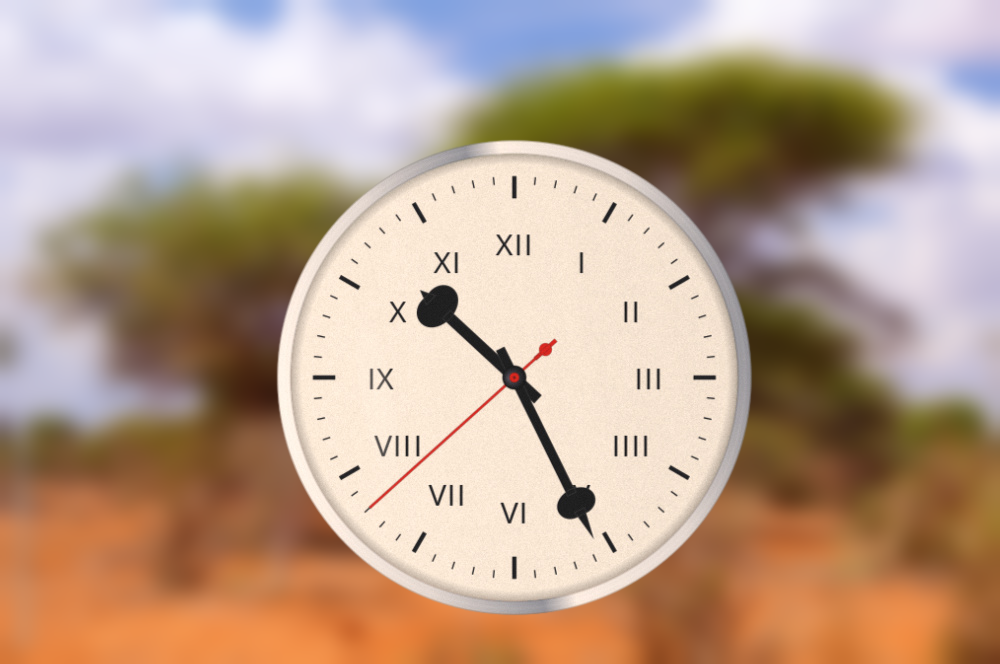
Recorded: 10.25.38
